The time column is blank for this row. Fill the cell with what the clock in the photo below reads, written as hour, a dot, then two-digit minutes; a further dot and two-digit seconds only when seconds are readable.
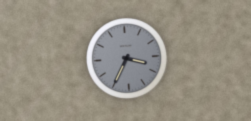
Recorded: 3.35
